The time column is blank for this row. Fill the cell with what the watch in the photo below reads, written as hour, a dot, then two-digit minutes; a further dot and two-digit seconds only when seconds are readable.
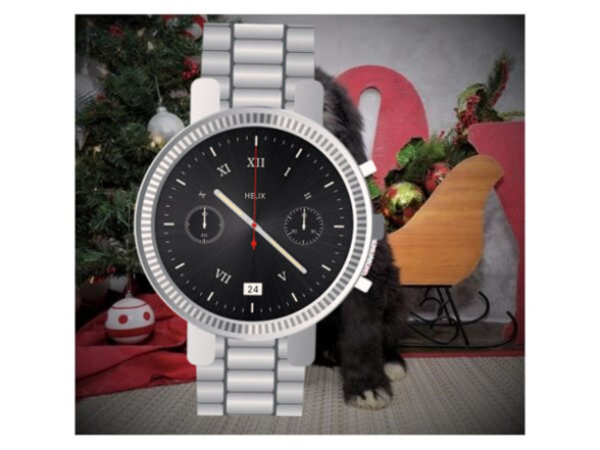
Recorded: 10.22
